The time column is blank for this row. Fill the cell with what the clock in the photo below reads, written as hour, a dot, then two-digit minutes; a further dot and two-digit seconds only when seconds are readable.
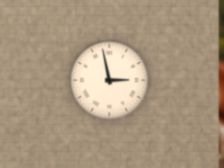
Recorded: 2.58
